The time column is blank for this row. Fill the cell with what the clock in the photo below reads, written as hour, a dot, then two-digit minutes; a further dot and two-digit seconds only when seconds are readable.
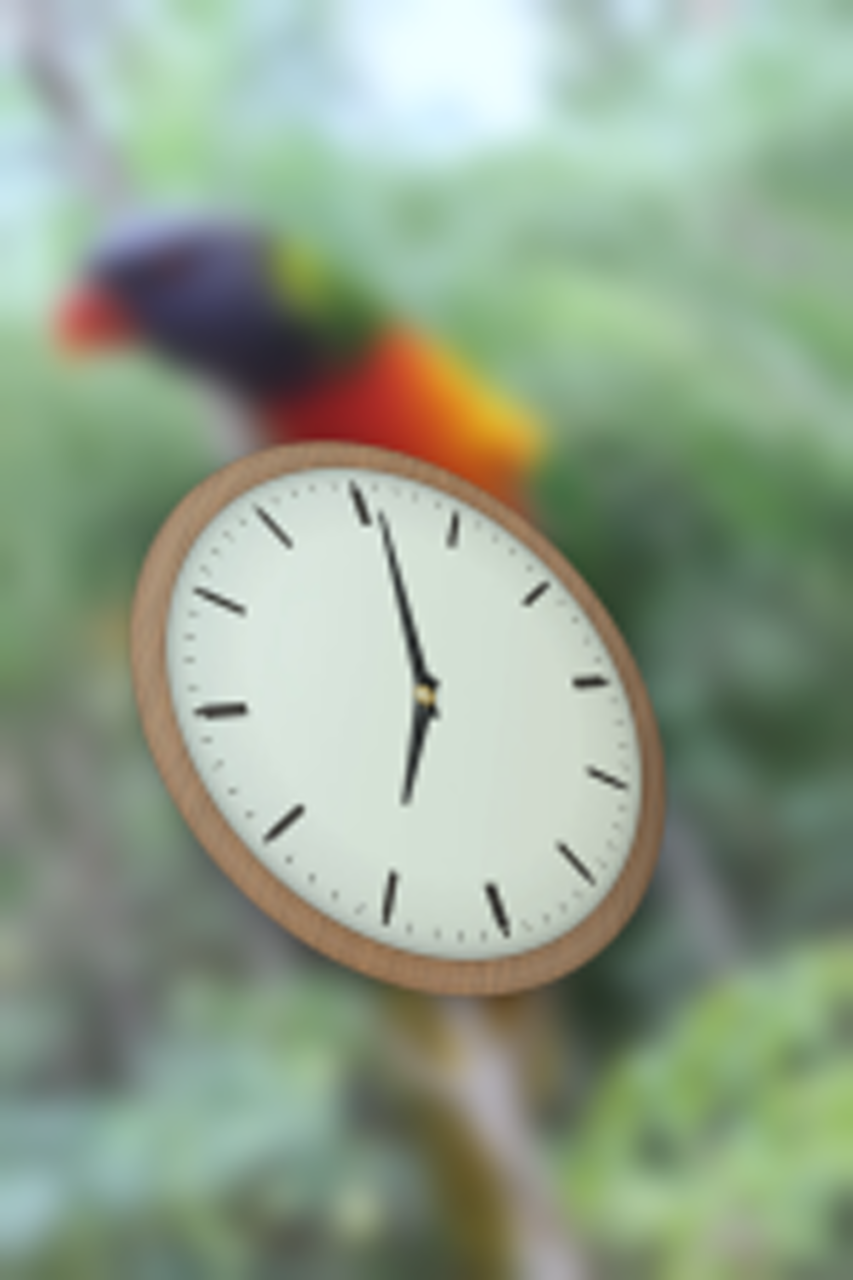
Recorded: 7.01
